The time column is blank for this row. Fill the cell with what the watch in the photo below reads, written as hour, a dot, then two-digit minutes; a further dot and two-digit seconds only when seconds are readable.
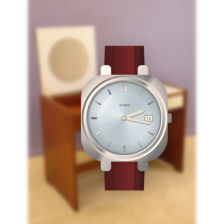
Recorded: 2.17
